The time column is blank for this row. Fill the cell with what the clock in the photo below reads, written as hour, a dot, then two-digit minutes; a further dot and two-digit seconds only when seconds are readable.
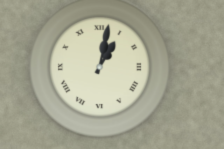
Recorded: 1.02
